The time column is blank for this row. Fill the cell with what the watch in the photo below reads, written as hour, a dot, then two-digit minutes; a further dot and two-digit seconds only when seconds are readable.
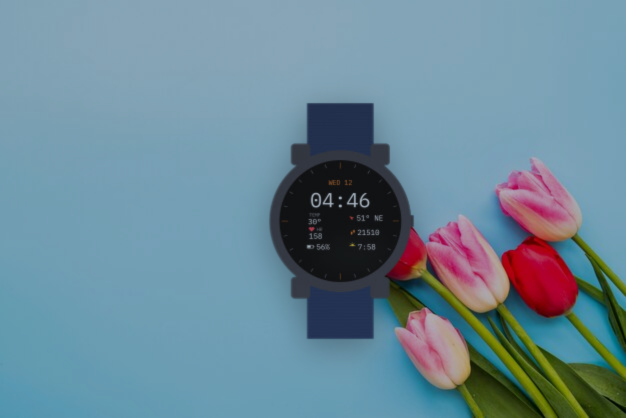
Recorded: 4.46
